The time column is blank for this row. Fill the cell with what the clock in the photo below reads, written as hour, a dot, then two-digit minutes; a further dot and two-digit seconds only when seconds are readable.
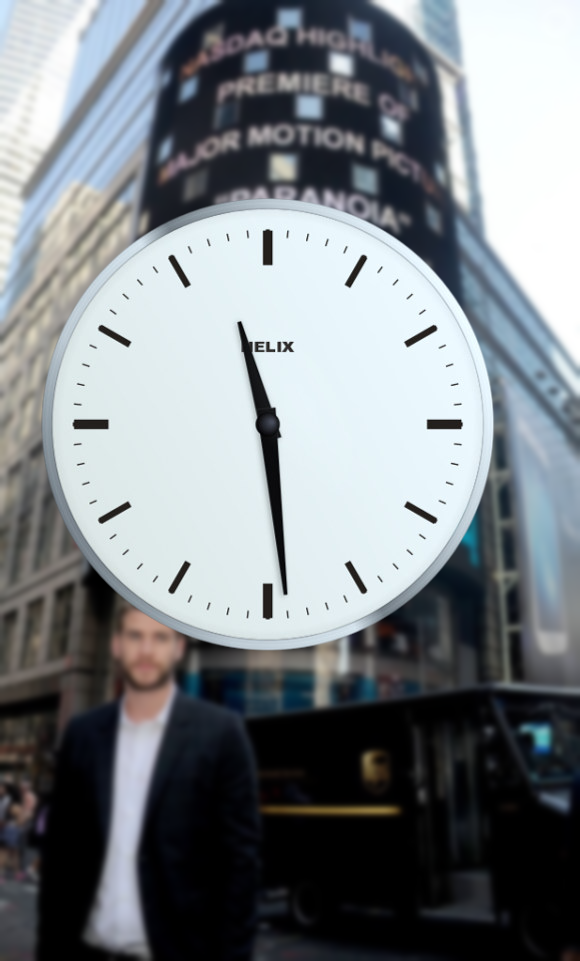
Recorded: 11.29
